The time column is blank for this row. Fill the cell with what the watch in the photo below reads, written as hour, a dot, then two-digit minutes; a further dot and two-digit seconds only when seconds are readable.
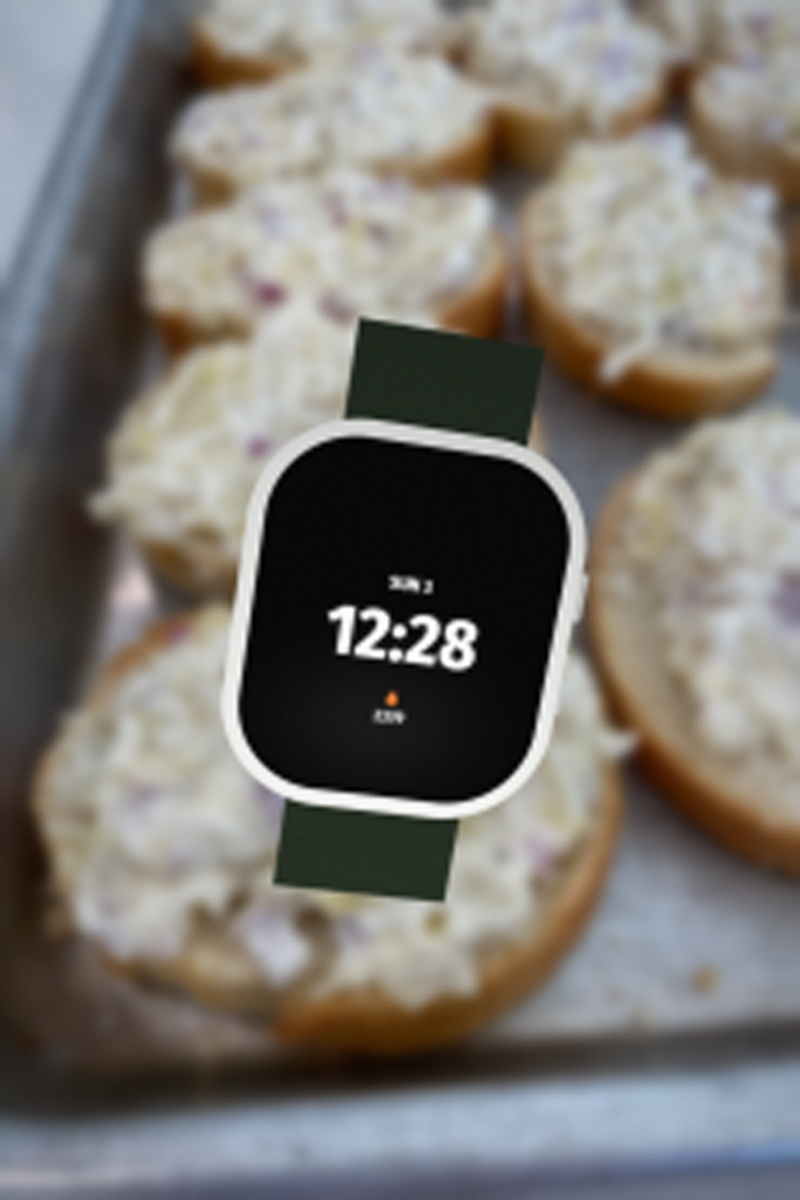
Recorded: 12.28
